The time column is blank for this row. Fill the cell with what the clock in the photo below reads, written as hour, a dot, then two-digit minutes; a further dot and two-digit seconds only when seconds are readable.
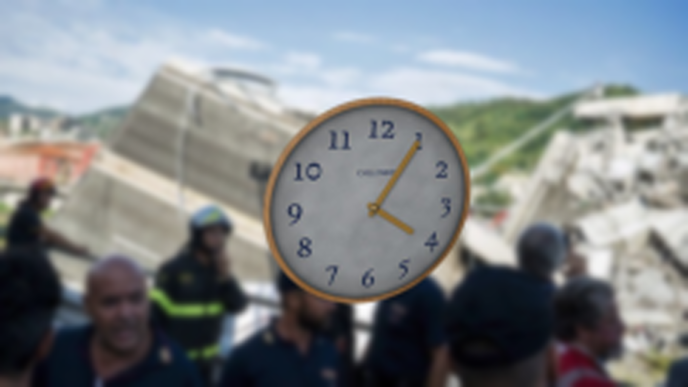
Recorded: 4.05
